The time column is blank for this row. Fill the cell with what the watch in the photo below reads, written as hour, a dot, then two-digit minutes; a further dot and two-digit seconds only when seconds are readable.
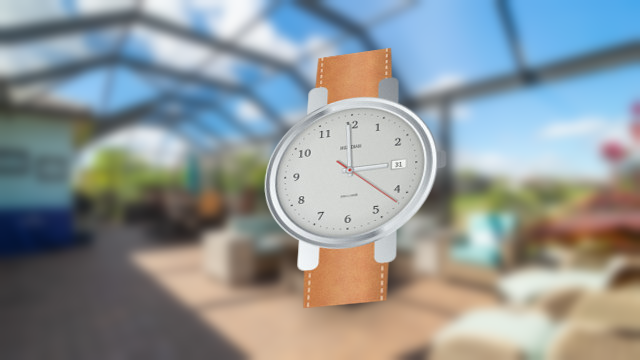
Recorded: 2.59.22
